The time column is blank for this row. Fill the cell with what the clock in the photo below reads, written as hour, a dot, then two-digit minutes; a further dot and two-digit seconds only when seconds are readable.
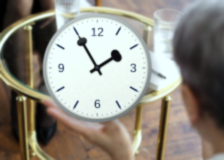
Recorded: 1.55
